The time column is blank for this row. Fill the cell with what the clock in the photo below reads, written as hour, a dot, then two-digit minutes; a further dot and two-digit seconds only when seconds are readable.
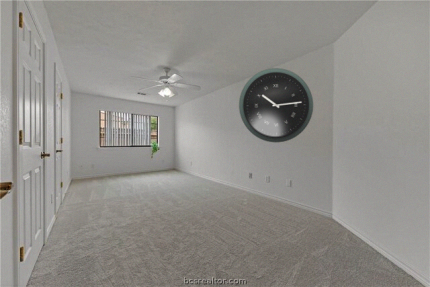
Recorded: 10.14
